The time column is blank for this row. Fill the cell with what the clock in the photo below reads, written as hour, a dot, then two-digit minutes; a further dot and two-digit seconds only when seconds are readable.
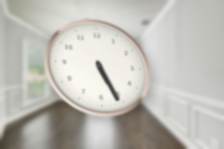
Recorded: 5.26
